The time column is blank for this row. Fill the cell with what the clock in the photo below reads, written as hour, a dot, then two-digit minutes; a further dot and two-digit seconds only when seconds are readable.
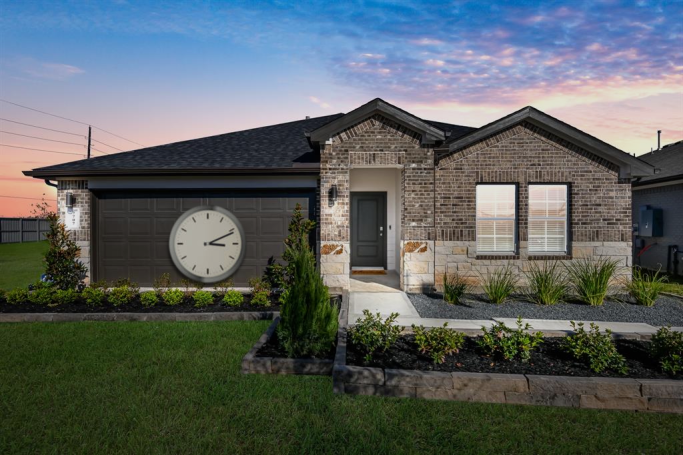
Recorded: 3.11
